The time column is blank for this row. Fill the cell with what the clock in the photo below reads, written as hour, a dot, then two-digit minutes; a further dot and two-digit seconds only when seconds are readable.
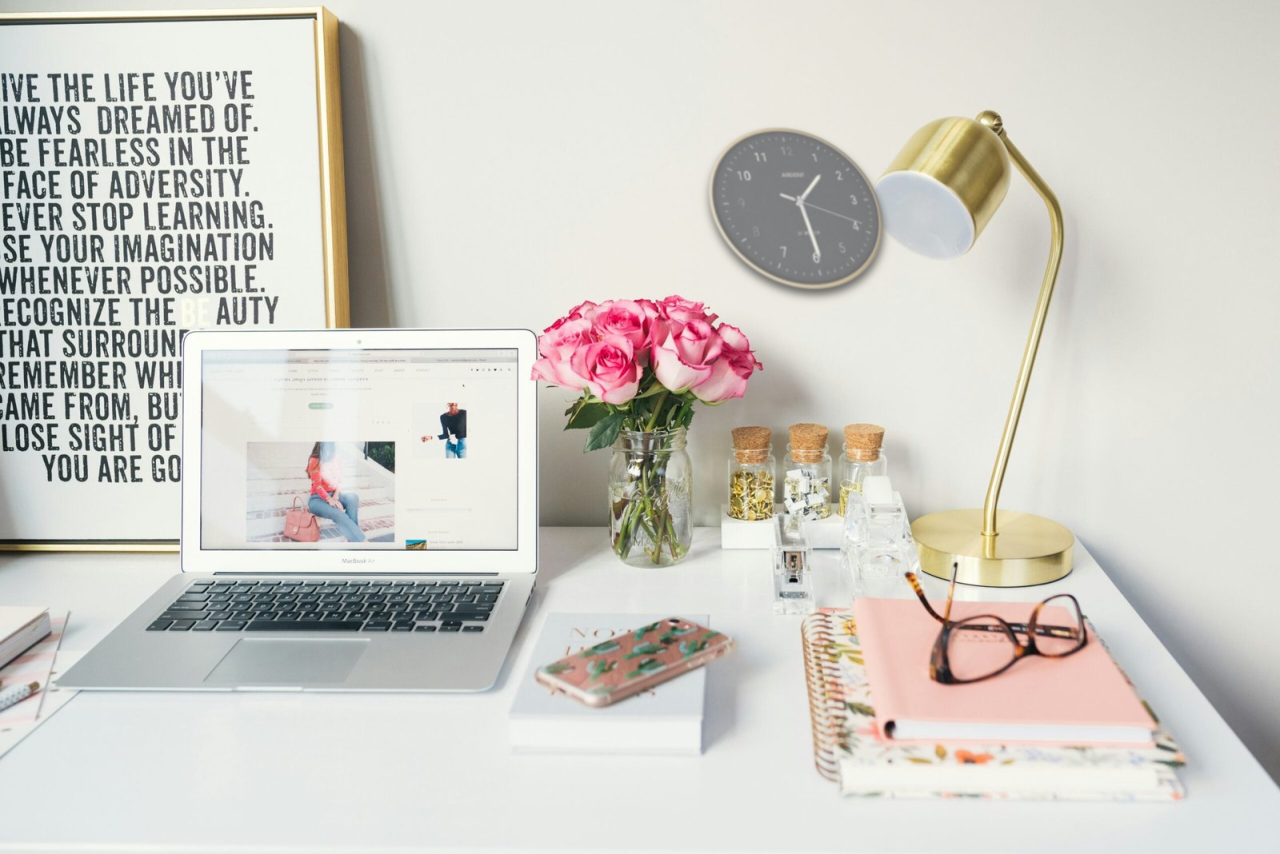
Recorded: 1.29.19
